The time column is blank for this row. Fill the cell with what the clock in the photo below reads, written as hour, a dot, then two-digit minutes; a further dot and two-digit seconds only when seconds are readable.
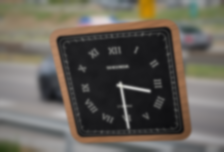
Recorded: 3.30
